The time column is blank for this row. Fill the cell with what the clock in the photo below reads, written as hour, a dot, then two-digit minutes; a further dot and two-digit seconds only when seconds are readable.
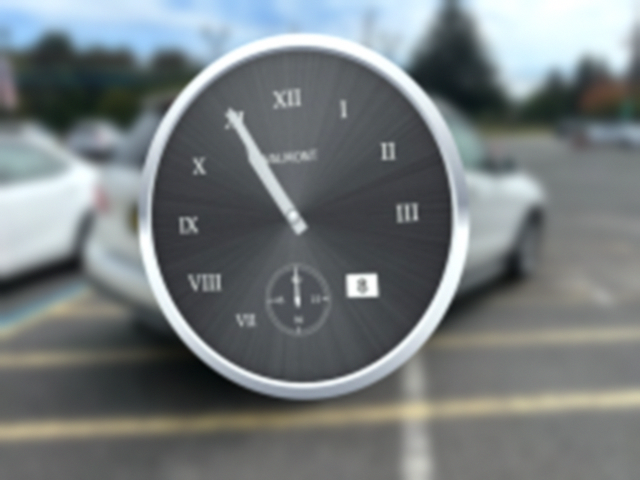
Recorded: 10.55
